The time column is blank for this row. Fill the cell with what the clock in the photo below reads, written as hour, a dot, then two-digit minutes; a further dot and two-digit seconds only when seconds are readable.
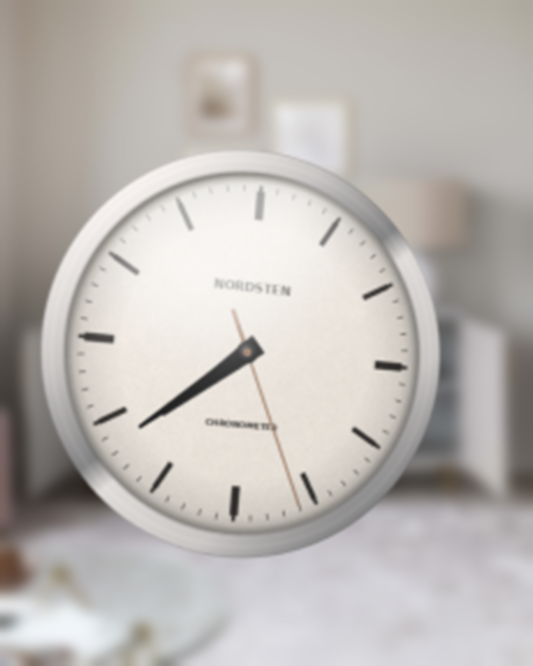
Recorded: 7.38.26
